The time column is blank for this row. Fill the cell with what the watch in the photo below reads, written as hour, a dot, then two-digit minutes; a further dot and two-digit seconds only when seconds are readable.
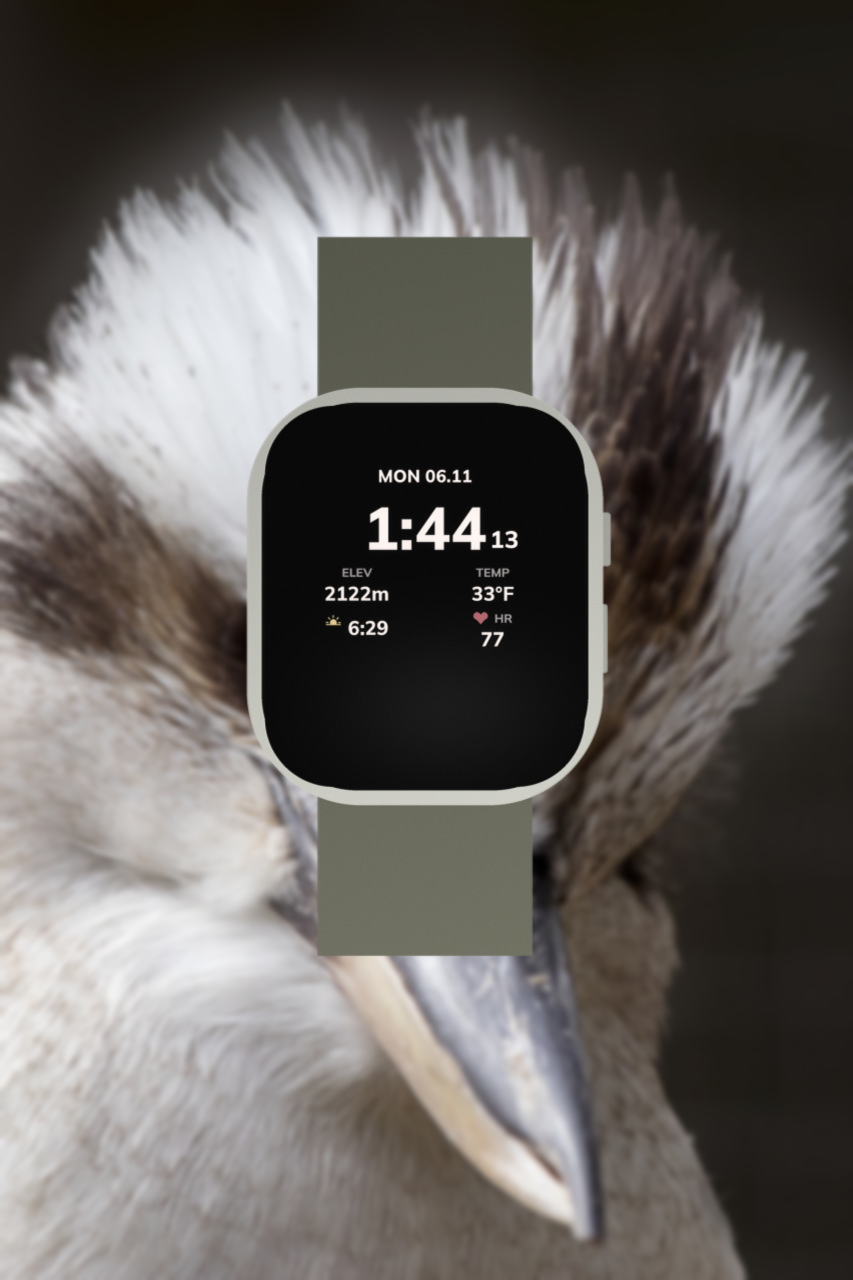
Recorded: 1.44.13
